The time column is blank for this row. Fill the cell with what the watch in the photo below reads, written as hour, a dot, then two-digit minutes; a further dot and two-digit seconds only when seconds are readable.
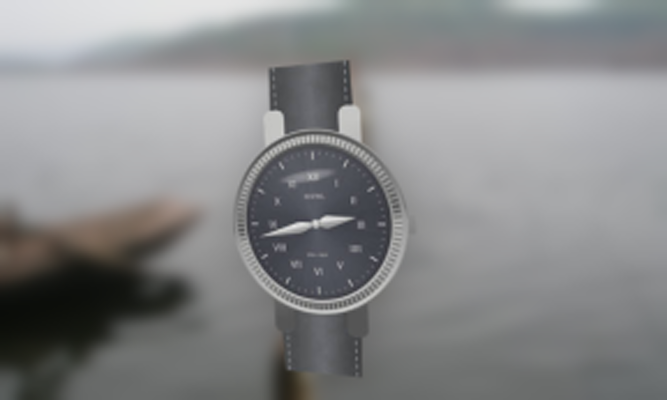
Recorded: 2.43
